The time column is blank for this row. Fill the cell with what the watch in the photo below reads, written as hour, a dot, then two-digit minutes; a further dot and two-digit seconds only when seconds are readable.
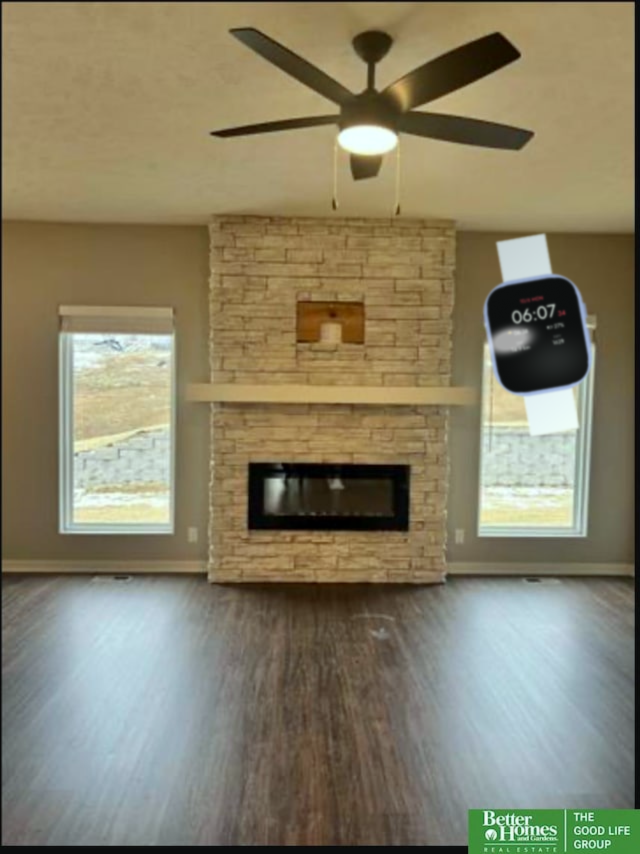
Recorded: 6.07
